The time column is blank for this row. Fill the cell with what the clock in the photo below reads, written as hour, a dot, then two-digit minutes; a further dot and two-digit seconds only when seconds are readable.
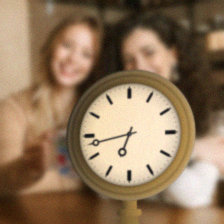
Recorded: 6.43
